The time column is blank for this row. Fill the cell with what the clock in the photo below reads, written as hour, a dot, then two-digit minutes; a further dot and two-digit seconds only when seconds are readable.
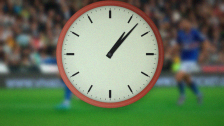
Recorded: 1.07
